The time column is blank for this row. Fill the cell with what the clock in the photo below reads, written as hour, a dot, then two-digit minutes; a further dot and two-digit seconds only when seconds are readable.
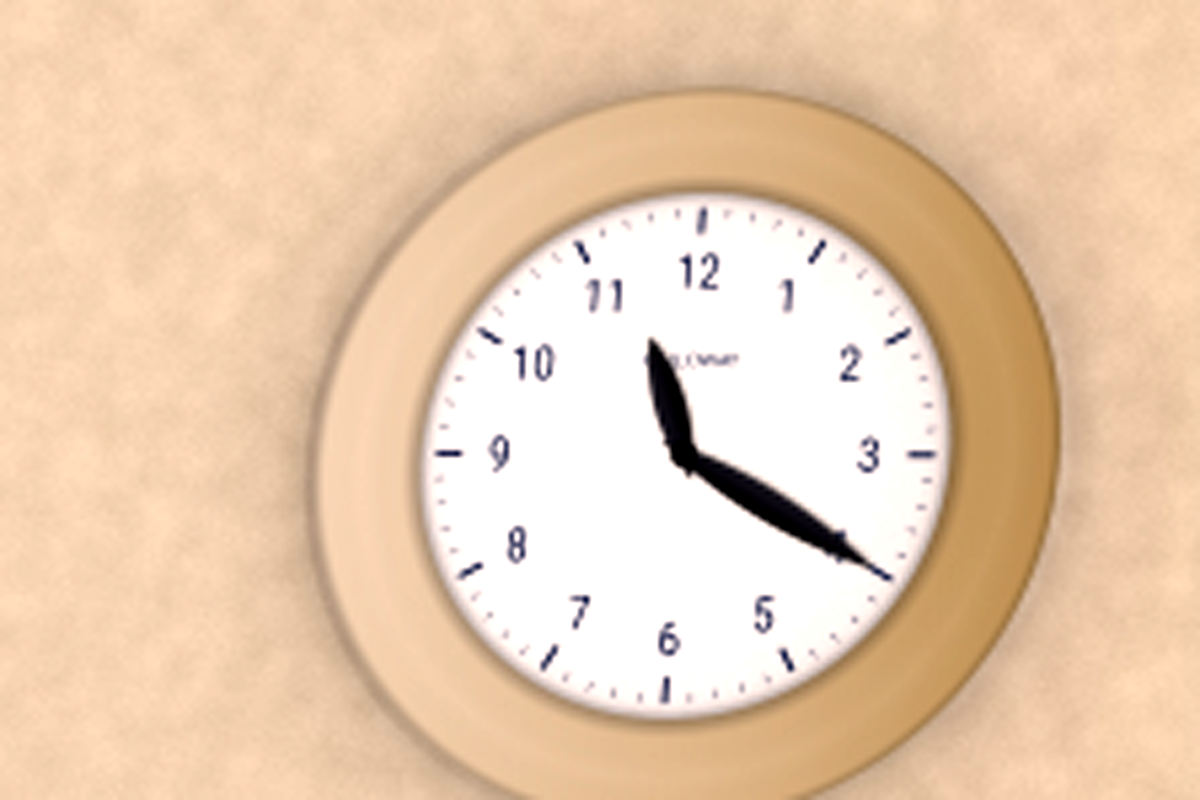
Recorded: 11.20
